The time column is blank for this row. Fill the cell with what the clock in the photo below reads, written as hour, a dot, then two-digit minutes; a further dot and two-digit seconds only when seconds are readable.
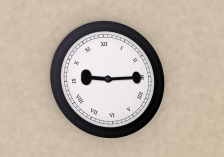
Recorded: 9.15
